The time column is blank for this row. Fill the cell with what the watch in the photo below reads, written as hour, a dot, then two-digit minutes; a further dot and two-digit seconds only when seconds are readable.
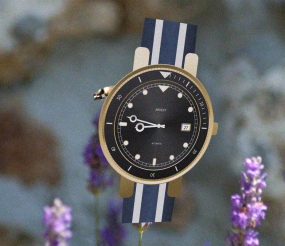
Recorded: 8.47
